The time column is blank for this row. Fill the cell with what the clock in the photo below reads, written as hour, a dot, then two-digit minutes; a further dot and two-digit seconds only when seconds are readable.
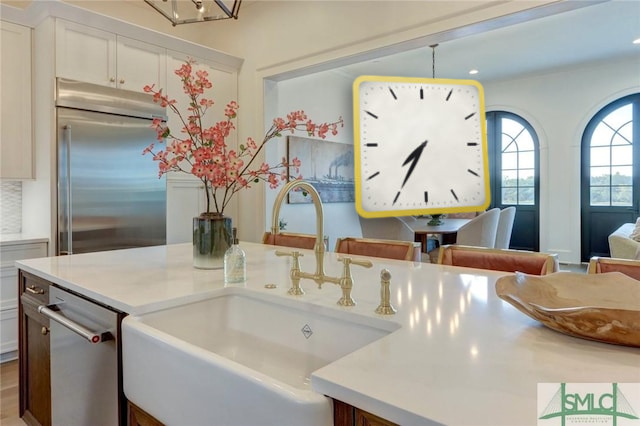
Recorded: 7.35
